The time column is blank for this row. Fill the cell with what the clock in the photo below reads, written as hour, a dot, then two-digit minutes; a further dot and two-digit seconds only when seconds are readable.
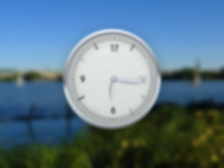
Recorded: 6.16
